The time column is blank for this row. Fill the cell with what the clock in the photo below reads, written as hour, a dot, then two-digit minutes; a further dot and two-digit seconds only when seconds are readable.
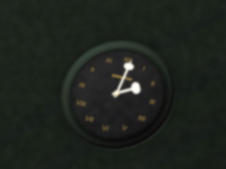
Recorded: 2.01
